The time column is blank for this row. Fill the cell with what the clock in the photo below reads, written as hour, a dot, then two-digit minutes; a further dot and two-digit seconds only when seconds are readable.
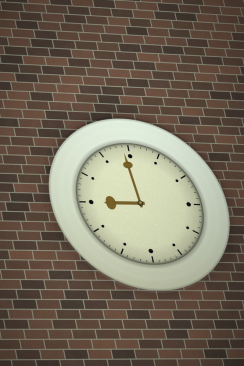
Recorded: 8.59
